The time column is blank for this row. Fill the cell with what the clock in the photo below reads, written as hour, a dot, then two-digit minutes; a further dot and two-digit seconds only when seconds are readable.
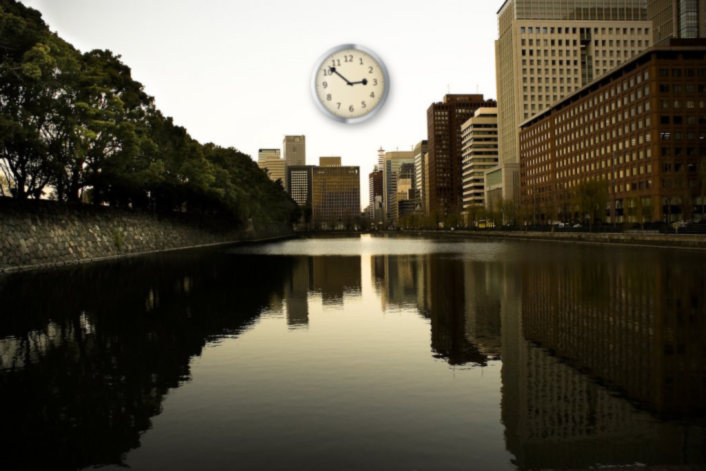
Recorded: 2.52
